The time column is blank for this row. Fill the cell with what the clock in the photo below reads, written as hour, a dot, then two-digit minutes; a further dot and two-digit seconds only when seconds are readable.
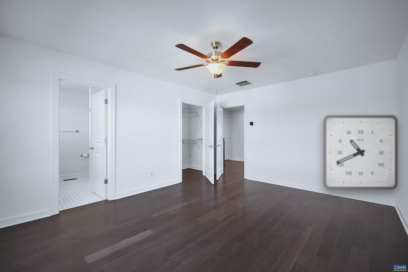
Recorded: 10.41
